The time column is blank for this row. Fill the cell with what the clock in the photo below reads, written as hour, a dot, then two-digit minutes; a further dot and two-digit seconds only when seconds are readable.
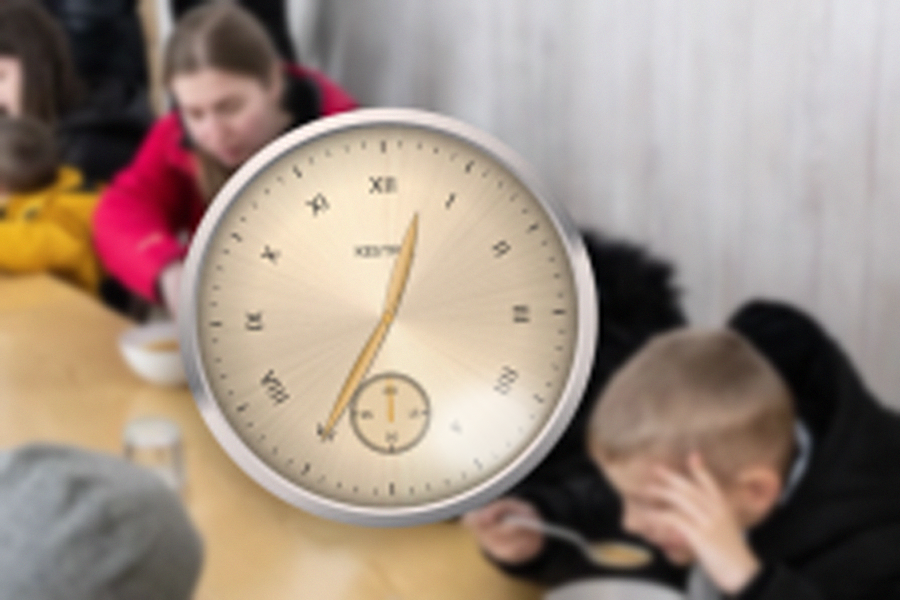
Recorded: 12.35
